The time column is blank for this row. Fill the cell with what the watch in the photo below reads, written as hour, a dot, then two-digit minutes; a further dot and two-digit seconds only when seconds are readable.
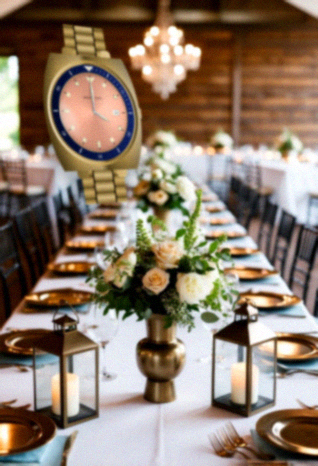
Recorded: 4.00
